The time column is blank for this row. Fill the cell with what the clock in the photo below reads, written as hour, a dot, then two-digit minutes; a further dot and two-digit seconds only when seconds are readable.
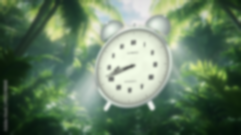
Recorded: 8.42
